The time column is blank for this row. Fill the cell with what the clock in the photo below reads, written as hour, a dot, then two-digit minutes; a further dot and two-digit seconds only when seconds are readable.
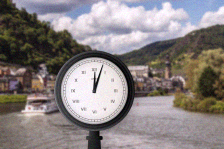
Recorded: 12.03
